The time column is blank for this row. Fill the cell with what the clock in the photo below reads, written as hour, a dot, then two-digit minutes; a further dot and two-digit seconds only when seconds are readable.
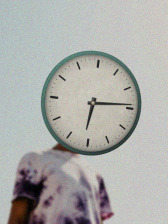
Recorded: 6.14
